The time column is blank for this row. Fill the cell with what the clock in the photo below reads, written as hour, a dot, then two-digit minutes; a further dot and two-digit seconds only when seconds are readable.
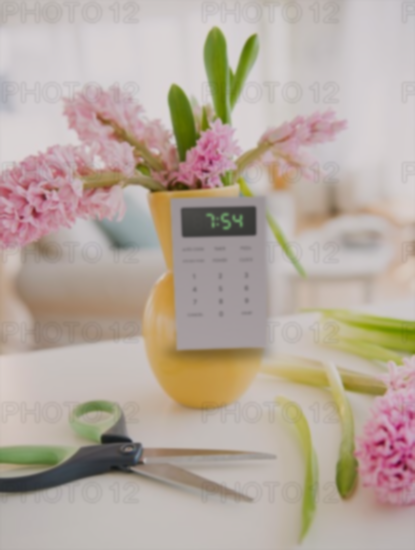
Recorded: 7.54
